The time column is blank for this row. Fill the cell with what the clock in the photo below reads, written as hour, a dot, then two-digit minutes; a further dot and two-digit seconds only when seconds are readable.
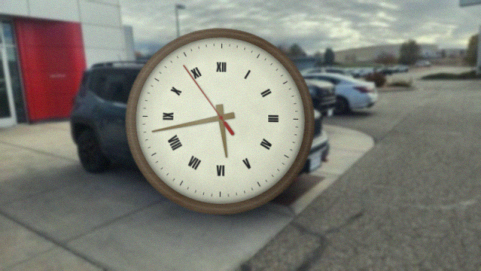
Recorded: 5.42.54
